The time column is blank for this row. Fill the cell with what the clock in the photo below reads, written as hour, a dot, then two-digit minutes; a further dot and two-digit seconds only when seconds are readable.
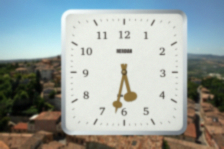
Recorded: 5.32
